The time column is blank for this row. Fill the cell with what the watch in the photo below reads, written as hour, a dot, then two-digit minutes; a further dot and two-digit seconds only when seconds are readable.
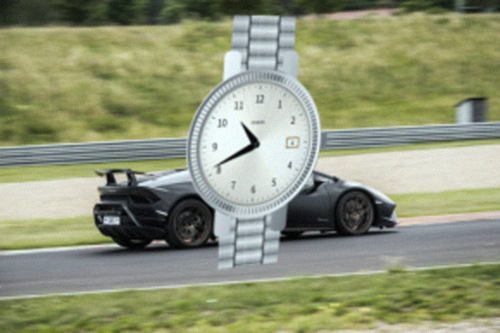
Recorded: 10.41
